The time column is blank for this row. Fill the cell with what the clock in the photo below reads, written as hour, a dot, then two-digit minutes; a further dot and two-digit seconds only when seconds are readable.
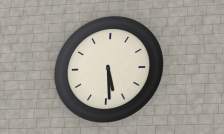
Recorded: 5.29
